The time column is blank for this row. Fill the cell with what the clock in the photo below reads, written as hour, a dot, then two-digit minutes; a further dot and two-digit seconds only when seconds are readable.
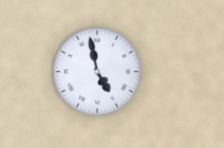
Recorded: 4.58
